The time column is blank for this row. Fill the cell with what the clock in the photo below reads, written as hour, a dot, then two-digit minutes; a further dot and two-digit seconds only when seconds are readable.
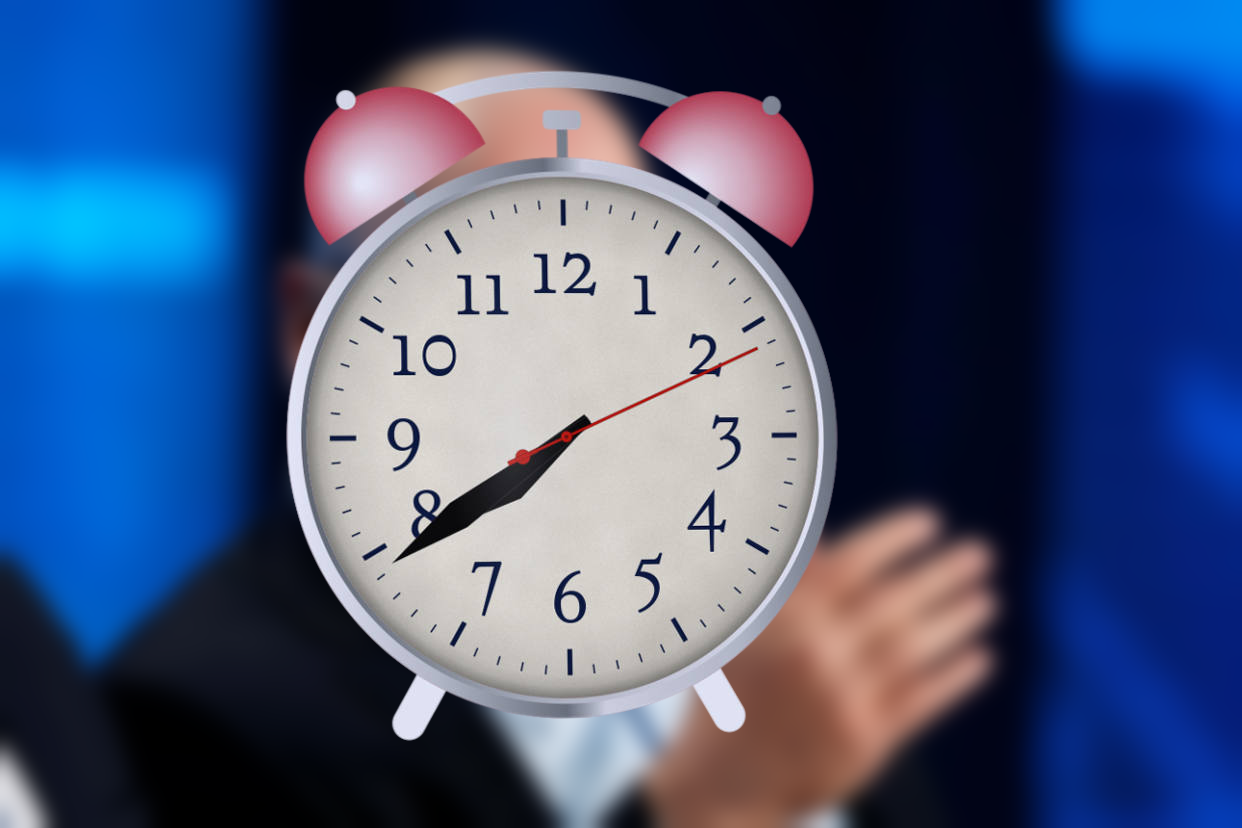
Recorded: 7.39.11
